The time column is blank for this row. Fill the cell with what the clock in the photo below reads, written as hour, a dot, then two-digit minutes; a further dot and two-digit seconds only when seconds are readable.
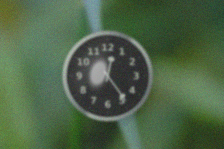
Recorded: 12.24
